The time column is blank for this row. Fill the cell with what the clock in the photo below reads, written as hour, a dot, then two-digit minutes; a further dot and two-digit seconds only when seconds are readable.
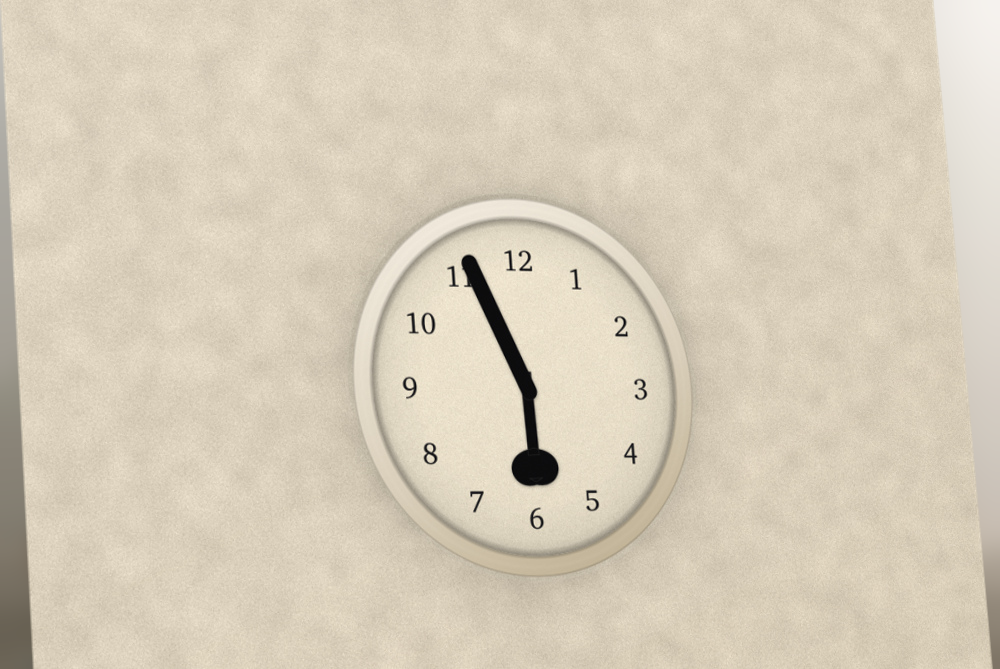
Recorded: 5.56
